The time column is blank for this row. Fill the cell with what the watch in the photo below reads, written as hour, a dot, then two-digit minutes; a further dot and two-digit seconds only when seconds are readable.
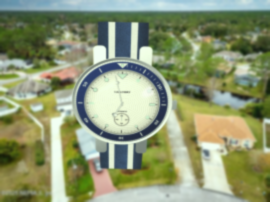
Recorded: 6.58
